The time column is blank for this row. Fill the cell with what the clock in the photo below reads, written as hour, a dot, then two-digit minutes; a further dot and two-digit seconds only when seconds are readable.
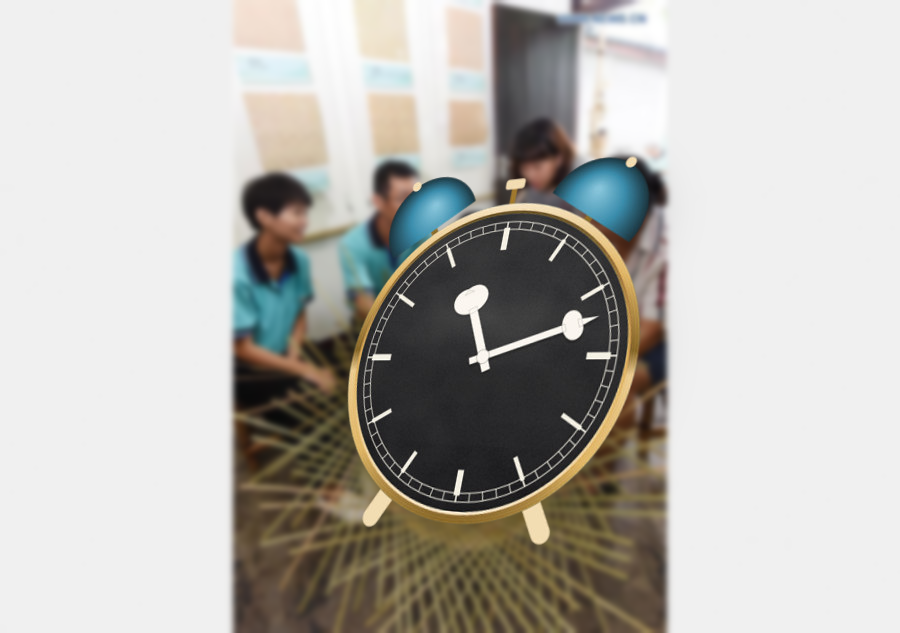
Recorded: 11.12
